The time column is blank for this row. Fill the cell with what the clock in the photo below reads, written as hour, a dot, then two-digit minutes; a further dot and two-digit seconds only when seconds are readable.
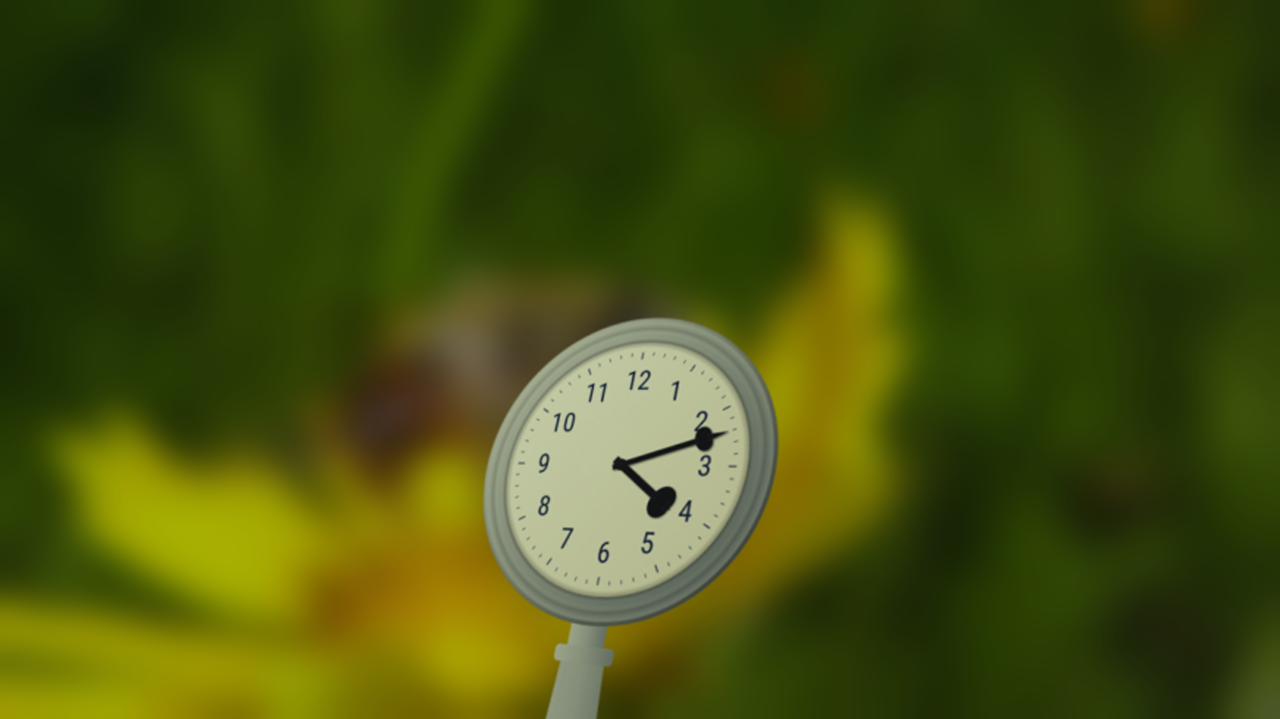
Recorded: 4.12
